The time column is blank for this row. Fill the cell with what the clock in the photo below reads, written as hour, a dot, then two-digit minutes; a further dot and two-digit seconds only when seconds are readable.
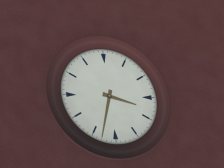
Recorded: 3.33
